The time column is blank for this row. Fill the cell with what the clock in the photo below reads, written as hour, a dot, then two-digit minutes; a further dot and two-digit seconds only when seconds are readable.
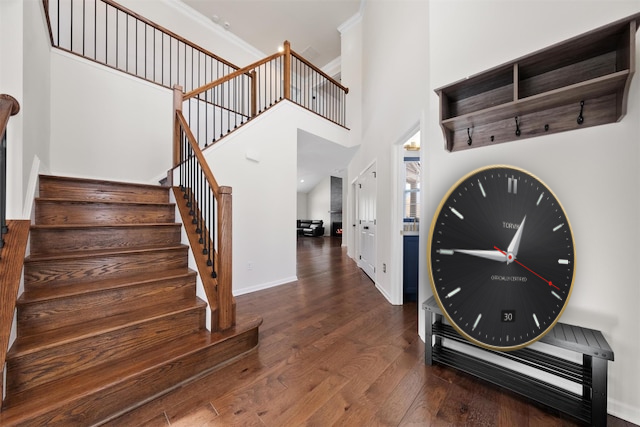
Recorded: 12.45.19
